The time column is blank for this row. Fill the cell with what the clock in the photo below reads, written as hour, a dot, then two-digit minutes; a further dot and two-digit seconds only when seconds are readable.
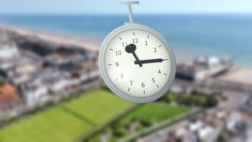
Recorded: 11.15
